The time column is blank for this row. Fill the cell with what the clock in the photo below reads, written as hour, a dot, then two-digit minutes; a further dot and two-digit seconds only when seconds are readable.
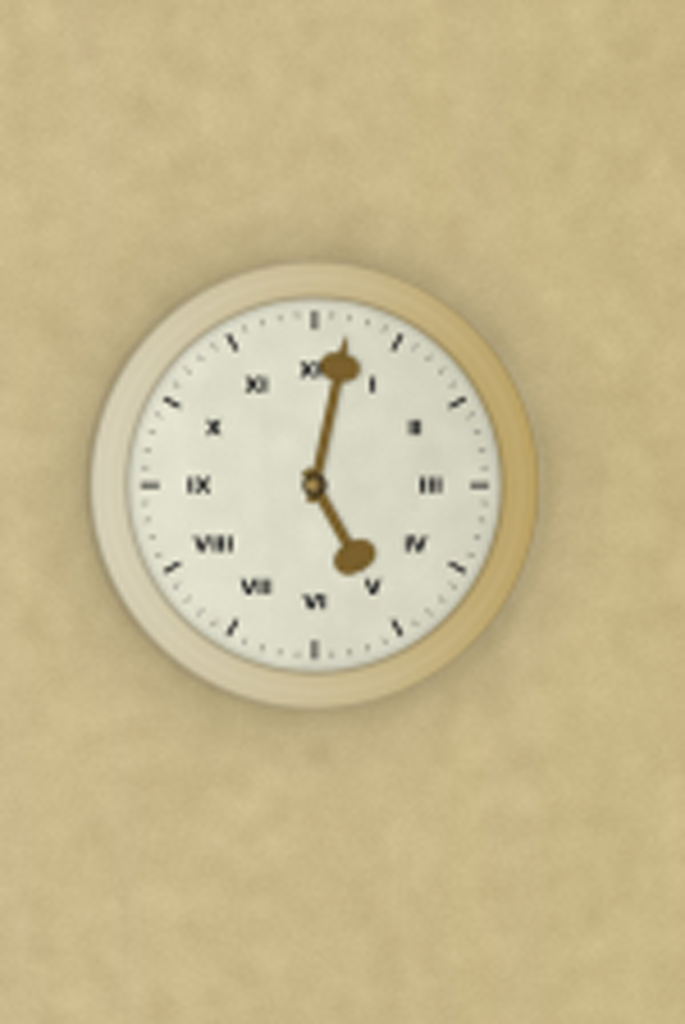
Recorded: 5.02
